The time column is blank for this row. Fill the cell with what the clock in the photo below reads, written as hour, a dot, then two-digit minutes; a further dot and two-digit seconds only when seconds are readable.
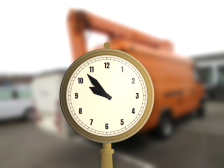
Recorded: 9.53
